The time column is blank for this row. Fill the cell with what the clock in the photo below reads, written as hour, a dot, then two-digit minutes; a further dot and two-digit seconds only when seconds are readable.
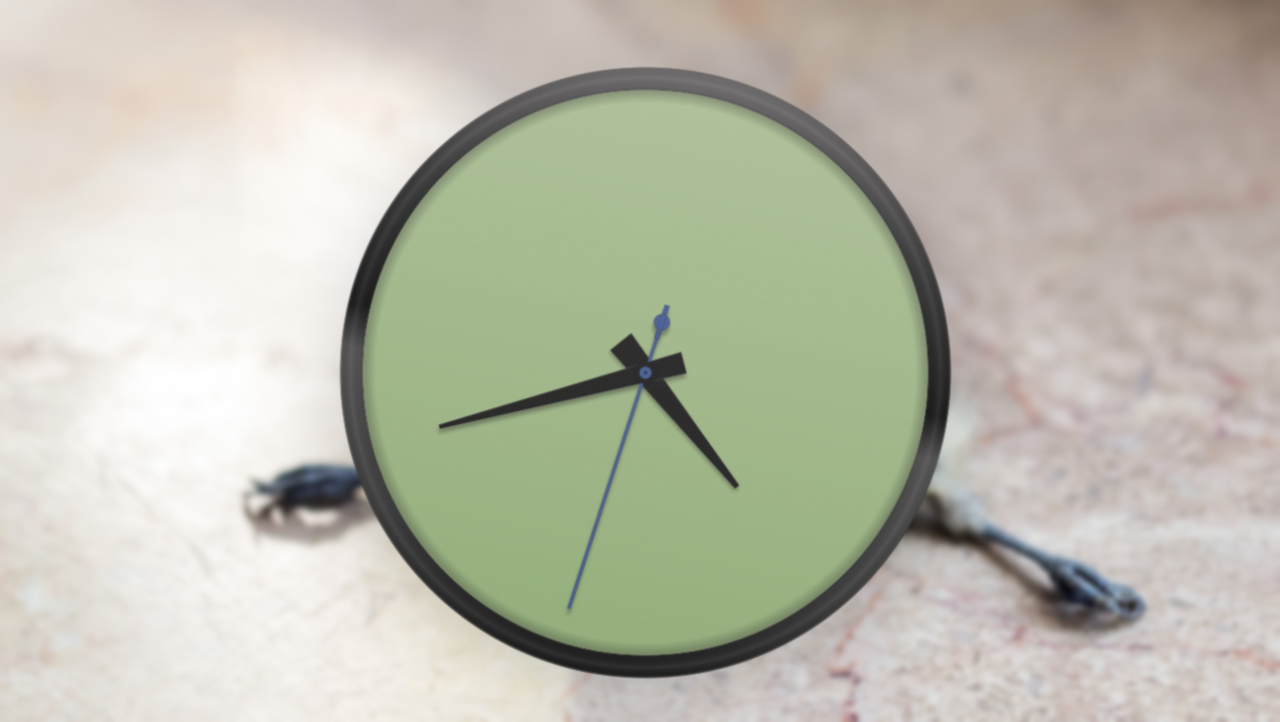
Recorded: 4.42.33
